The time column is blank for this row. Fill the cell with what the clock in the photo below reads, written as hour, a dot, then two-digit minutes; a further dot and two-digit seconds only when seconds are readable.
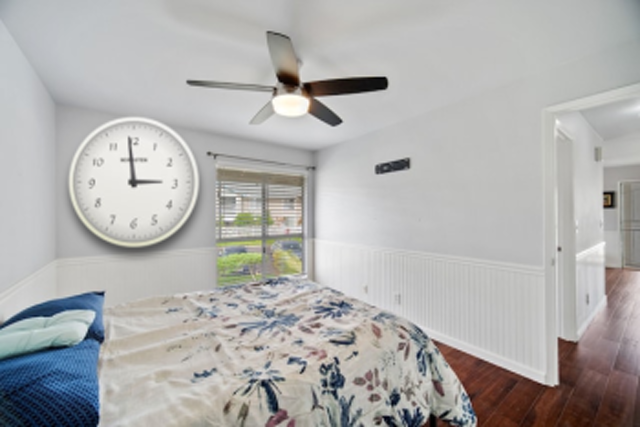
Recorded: 2.59
